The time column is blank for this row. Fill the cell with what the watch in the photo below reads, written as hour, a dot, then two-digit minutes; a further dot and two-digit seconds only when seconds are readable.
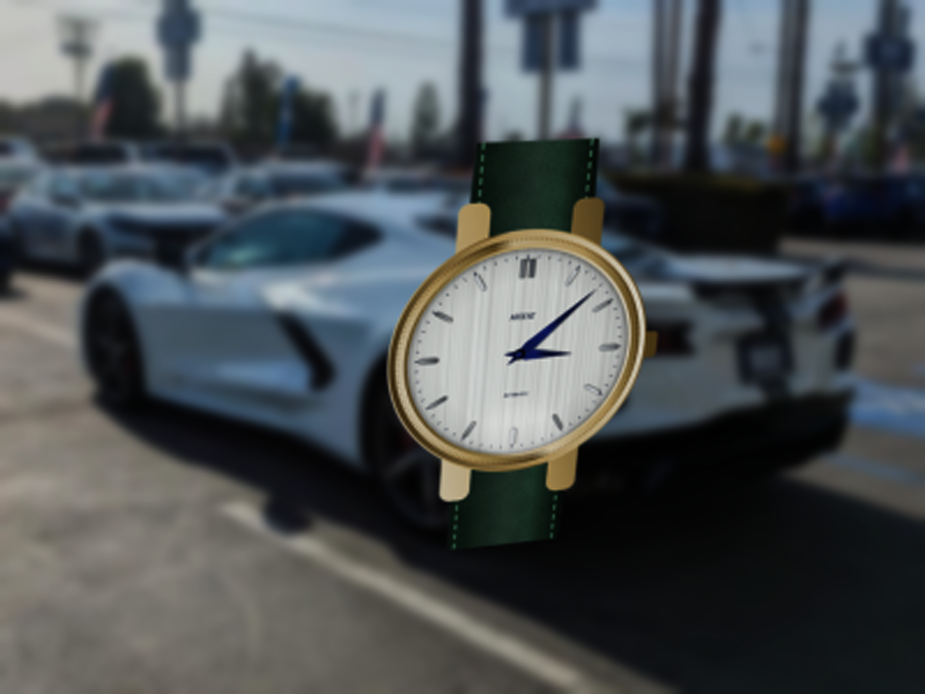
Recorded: 3.08
